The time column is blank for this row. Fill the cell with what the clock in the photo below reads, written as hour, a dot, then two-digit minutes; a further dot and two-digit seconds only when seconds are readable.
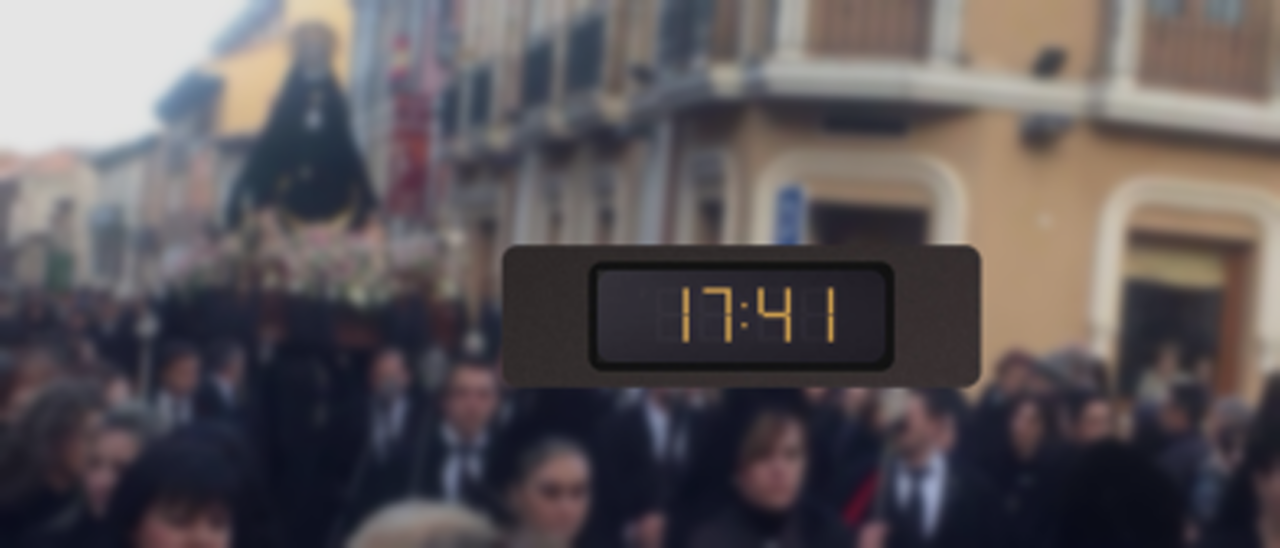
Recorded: 17.41
